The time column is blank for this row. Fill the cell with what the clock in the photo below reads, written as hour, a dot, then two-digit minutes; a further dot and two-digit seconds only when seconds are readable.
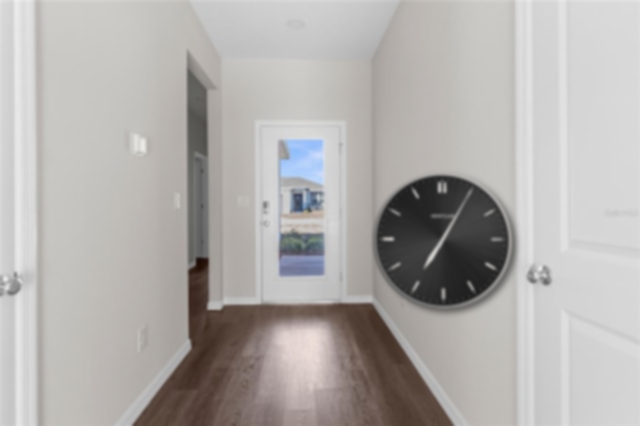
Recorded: 7.05
